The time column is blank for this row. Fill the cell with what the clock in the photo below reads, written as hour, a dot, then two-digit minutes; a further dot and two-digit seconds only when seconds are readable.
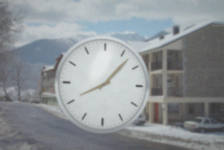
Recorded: 8.07
